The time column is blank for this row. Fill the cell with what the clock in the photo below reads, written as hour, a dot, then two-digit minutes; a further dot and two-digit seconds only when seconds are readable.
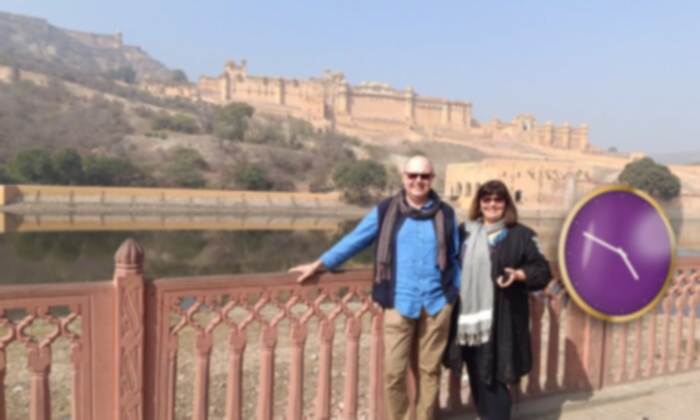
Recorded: 4.49
